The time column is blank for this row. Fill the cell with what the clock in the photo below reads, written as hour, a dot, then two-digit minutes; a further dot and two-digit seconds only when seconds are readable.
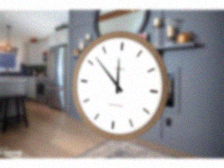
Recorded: 11.52
